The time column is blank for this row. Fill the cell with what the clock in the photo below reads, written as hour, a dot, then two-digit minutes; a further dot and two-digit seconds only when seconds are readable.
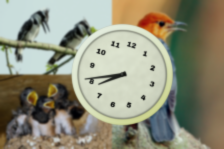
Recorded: 7.41
